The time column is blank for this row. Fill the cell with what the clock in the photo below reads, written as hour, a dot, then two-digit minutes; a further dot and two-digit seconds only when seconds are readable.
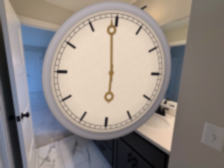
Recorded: 5.59
